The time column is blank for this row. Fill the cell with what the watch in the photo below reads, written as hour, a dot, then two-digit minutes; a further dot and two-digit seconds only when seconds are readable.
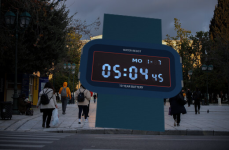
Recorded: 5.04.45
